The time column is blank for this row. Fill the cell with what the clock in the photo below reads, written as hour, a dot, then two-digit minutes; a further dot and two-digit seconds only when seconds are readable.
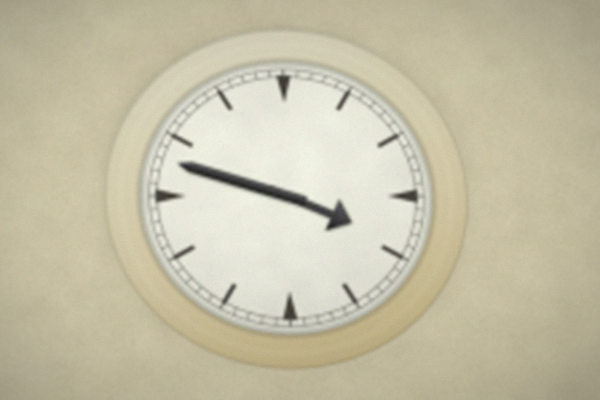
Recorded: 3.48
